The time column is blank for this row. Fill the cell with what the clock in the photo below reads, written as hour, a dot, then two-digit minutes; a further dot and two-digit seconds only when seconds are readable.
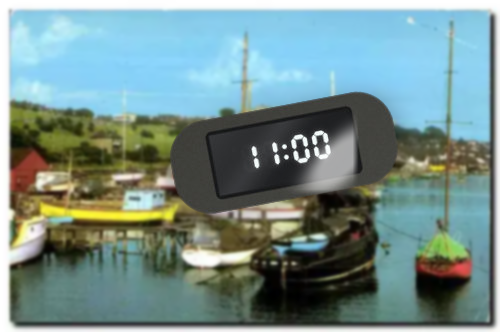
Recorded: 11.00
